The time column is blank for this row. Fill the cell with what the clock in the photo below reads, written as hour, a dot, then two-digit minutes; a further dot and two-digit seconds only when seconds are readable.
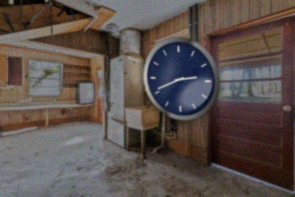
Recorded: 2.41
